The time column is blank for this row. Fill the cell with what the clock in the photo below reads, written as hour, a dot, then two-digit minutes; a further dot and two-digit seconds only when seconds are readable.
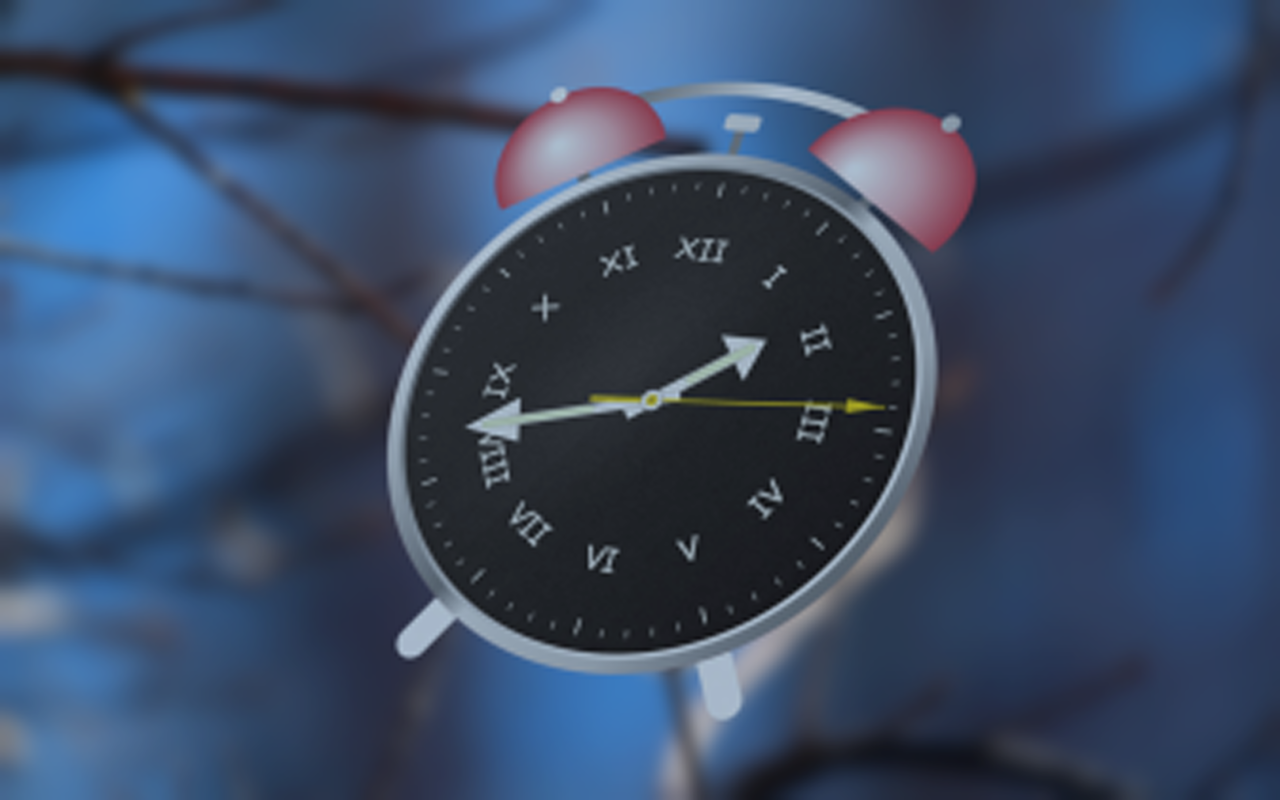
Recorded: 1.42.14
